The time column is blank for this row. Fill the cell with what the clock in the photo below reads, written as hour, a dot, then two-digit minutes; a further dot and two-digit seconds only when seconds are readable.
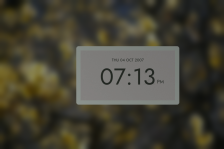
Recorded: 7.13
